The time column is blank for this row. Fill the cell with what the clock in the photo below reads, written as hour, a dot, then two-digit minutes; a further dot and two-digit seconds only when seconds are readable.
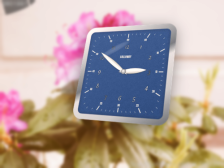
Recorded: 2.51
